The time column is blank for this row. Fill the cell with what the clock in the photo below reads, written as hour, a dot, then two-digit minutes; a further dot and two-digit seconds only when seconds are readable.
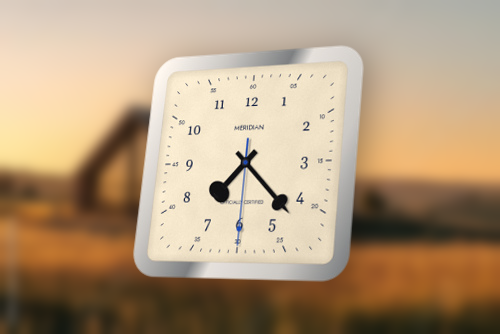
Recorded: 7.22.30
